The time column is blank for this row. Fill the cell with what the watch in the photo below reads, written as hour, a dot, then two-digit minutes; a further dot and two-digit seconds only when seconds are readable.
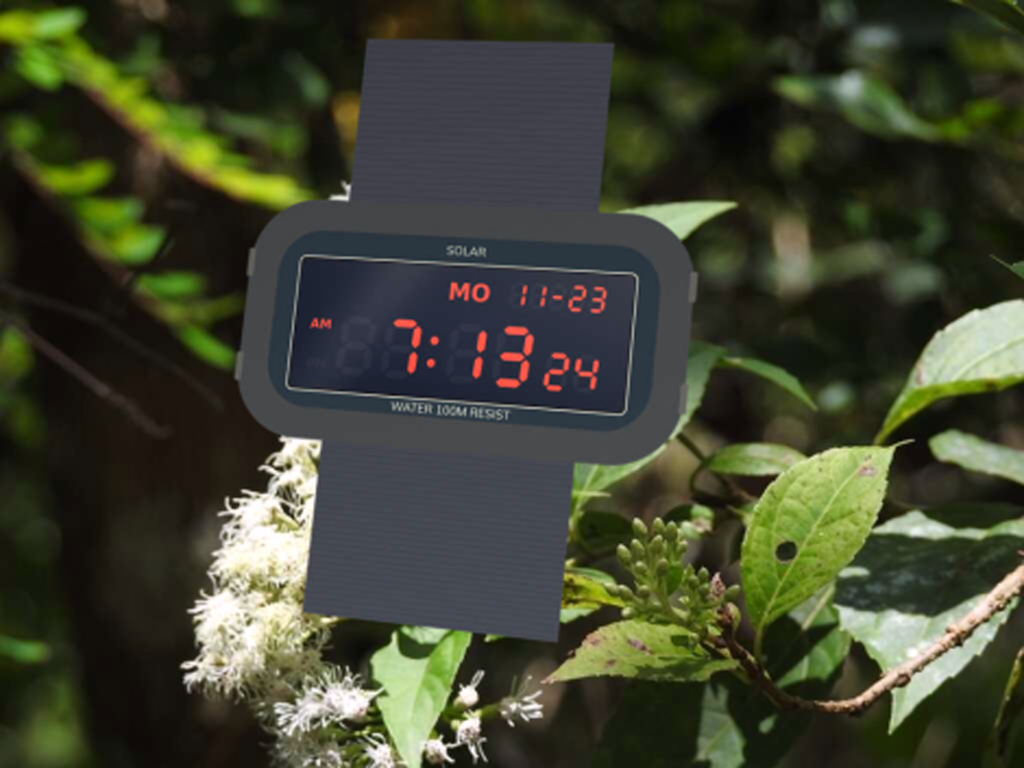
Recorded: 7.13.24
